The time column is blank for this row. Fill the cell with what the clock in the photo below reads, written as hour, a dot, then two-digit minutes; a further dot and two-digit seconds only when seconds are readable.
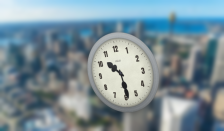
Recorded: 10.29
